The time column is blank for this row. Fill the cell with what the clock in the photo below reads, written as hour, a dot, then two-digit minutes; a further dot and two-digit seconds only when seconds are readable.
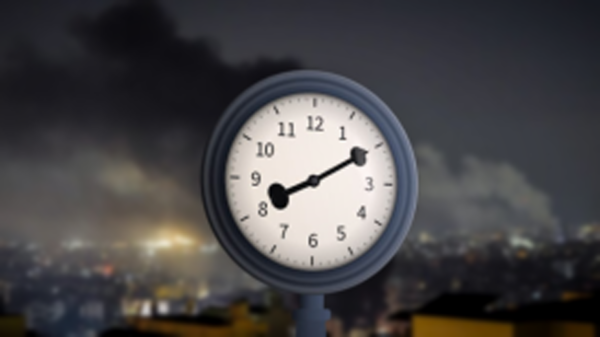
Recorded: 8.10
